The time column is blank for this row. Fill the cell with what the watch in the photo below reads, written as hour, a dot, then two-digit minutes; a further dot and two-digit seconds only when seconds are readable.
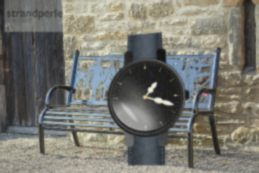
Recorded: 1.18
